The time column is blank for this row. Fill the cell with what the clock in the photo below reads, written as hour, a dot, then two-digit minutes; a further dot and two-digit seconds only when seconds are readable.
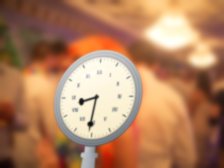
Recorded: 8.31
